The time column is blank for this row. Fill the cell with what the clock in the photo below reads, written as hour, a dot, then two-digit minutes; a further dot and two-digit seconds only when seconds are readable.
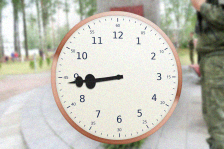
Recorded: 8.44
